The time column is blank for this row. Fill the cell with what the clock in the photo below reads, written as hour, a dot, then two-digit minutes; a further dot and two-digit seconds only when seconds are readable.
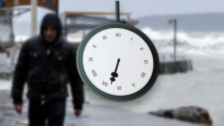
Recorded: 6.33
